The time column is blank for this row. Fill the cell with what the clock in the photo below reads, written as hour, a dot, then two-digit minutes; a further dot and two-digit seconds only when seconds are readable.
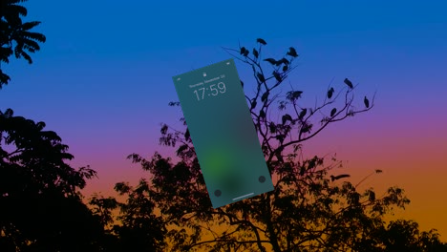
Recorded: 17.59
